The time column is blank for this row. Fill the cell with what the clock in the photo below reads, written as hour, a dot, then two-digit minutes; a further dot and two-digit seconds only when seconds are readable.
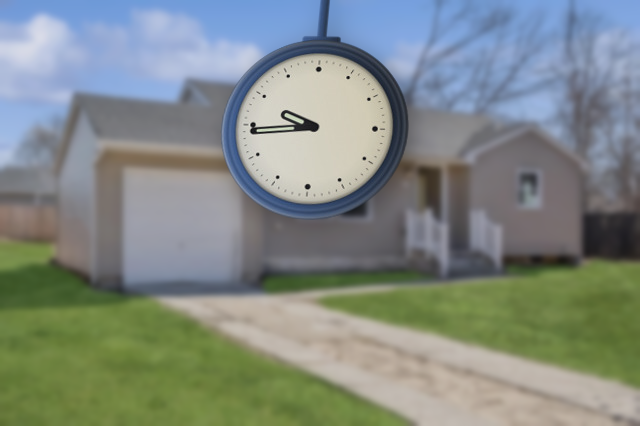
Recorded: 9.44
